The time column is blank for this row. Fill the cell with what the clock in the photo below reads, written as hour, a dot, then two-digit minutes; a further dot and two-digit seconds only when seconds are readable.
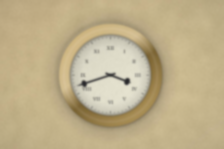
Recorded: 3.42
